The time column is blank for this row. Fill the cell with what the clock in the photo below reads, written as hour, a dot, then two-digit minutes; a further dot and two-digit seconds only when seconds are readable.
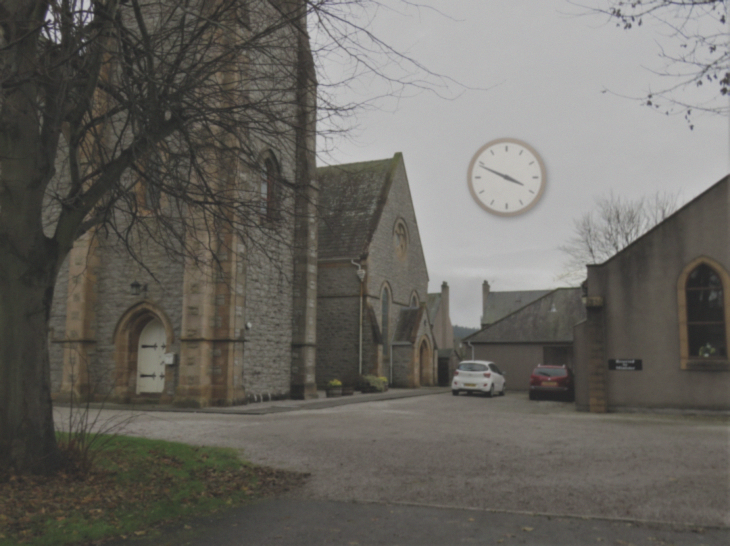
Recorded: 3.49
